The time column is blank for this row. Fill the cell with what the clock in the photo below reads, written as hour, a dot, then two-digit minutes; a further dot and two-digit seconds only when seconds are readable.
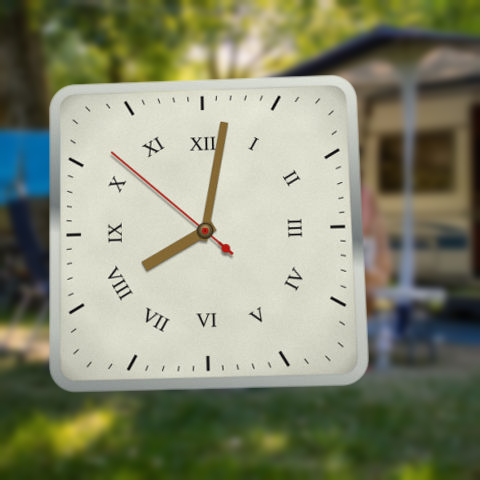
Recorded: 8.01.52
